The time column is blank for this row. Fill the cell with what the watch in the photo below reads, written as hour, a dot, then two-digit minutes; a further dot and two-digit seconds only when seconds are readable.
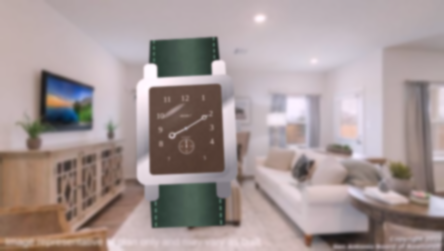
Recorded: 8.10
